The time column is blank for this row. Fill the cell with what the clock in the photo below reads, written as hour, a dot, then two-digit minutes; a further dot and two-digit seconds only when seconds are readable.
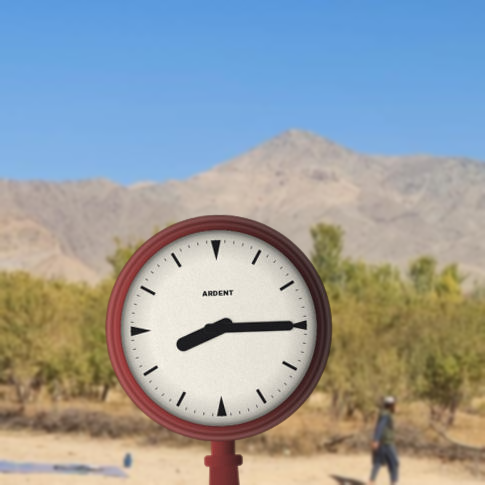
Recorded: 8.15
